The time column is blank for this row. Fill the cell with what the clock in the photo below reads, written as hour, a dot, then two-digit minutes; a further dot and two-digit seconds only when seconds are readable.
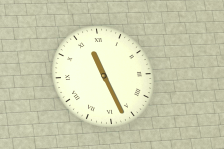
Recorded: 11.27
